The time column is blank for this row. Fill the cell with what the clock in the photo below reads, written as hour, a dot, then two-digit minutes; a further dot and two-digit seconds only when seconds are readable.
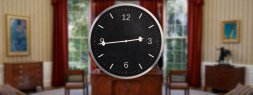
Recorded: 2.44
